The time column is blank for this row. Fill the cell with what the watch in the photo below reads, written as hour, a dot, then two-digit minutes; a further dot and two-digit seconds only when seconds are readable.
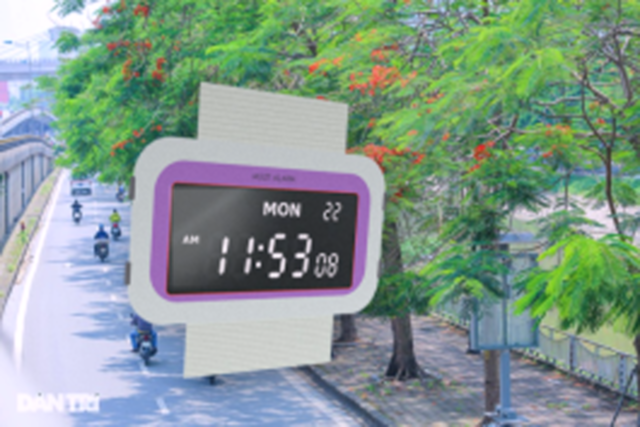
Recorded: 11.53.08
